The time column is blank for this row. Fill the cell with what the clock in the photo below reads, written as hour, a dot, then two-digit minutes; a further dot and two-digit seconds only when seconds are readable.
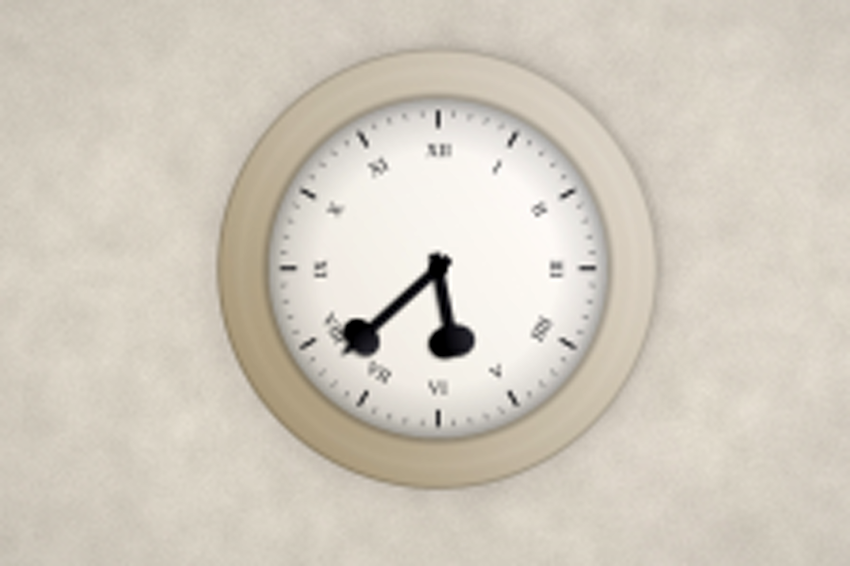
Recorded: 5.38
